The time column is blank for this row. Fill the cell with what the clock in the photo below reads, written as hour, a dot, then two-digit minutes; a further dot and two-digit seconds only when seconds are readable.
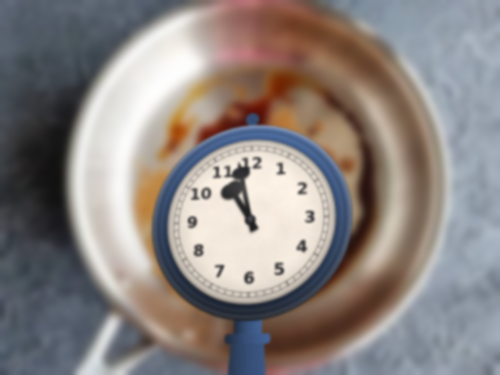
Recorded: 10.58
